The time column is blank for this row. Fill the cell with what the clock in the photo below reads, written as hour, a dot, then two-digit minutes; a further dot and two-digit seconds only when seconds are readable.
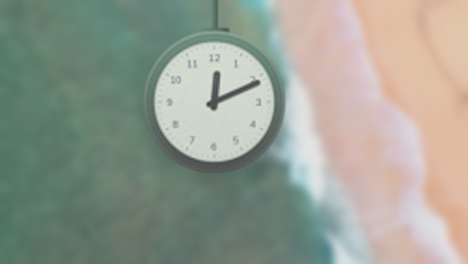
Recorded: 12.11
